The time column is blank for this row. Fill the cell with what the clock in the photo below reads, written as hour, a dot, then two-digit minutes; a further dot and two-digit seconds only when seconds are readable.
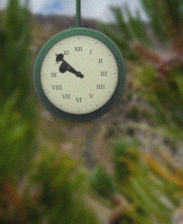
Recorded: 9.52
